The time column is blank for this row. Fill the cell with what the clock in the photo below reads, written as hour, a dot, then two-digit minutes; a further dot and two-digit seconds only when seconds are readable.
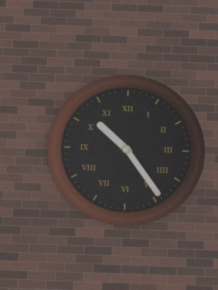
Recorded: 10.24
